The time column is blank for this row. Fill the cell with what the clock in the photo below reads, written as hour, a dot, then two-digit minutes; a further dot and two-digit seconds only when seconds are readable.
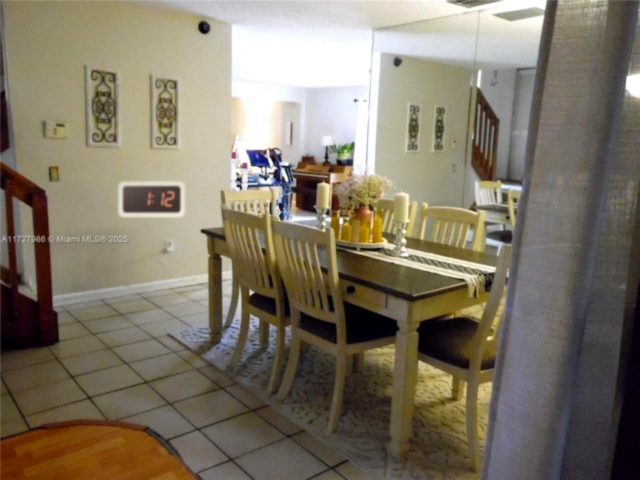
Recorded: 1.12
